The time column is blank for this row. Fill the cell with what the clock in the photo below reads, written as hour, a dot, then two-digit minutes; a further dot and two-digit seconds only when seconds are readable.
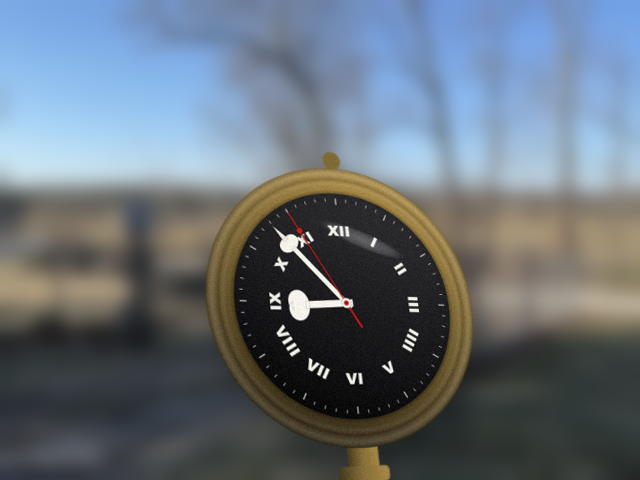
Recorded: 8.52.55
